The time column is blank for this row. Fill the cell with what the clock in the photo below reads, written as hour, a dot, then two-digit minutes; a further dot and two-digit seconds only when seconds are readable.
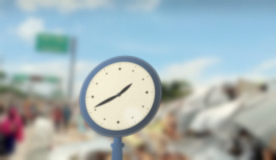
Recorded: 1.41
